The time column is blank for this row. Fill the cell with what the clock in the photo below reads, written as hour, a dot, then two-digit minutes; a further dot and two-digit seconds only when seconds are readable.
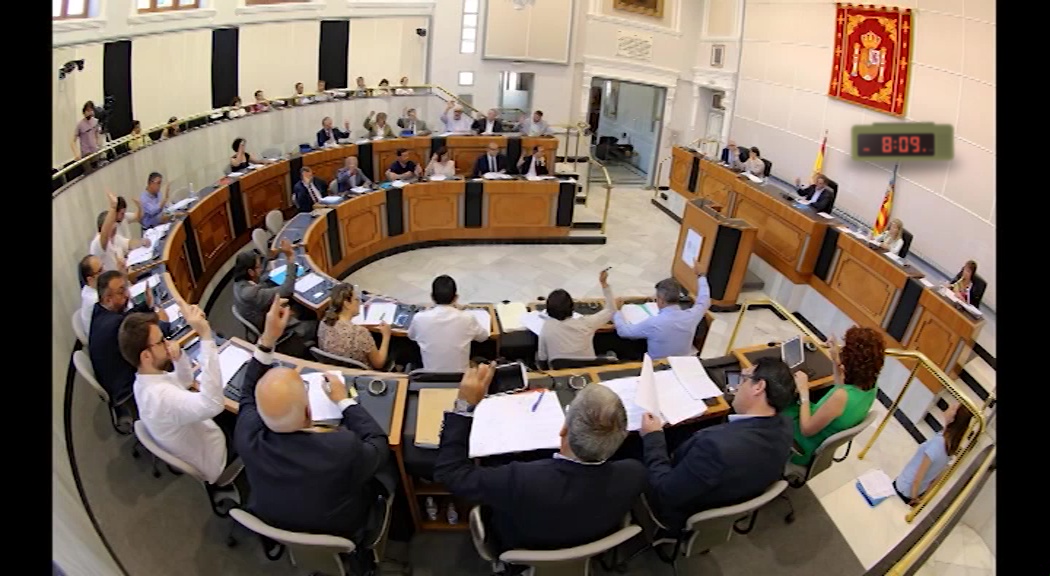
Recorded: 8.09
